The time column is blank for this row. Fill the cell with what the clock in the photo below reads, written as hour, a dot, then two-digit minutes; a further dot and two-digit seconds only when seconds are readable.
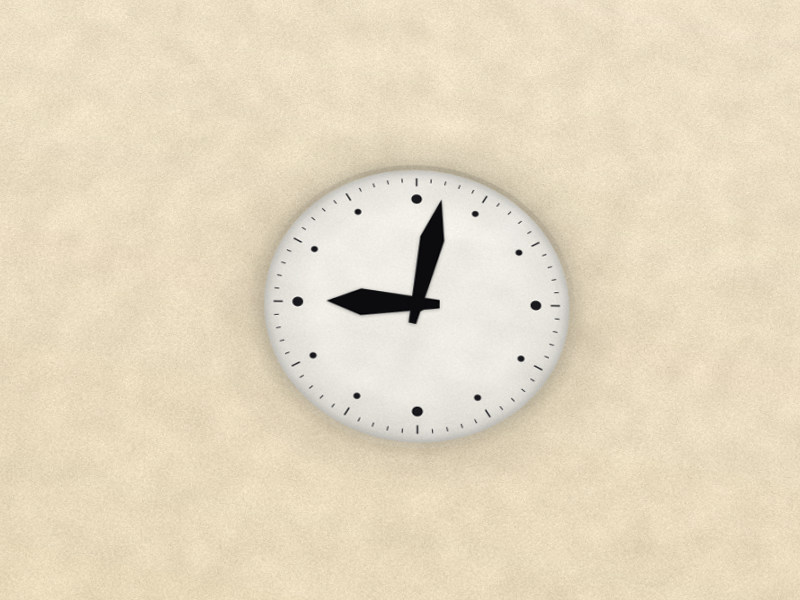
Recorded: 9.02
